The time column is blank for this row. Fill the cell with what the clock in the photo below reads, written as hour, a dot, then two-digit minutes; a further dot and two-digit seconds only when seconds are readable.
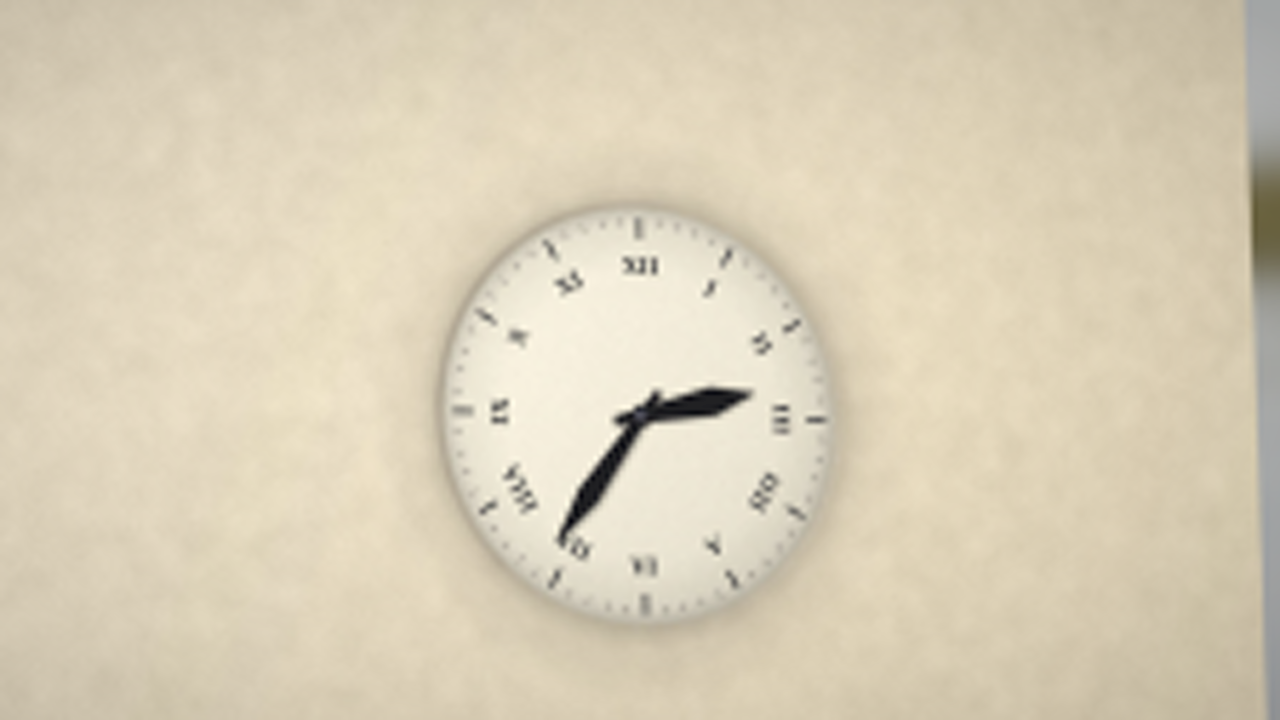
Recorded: 2.36
